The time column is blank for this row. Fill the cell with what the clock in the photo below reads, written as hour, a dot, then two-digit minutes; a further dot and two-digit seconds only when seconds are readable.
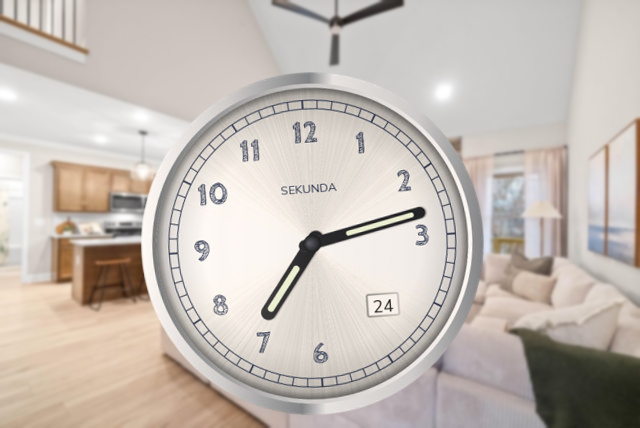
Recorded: 7.13
